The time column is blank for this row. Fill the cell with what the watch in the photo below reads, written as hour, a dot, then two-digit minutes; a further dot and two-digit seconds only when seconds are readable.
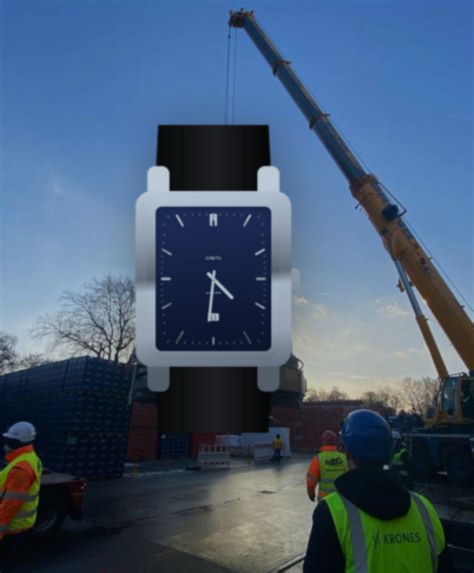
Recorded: 4.31
